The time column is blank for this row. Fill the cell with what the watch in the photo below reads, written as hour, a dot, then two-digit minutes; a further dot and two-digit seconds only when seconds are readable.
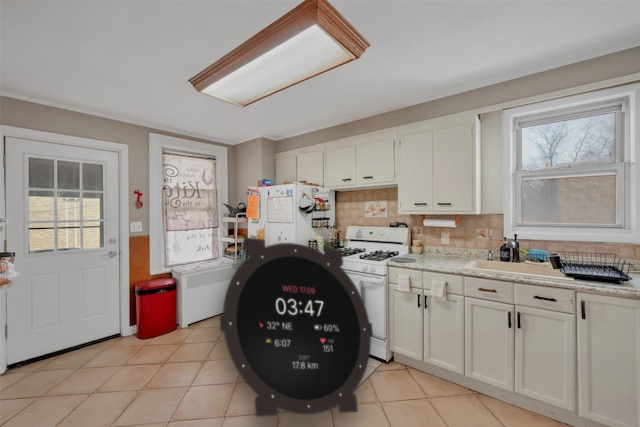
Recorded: 3.47
